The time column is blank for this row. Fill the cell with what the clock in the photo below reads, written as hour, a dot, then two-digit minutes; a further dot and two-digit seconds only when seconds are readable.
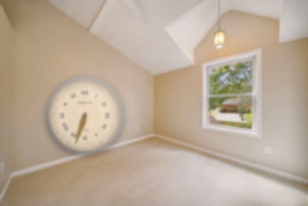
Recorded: 6.33
